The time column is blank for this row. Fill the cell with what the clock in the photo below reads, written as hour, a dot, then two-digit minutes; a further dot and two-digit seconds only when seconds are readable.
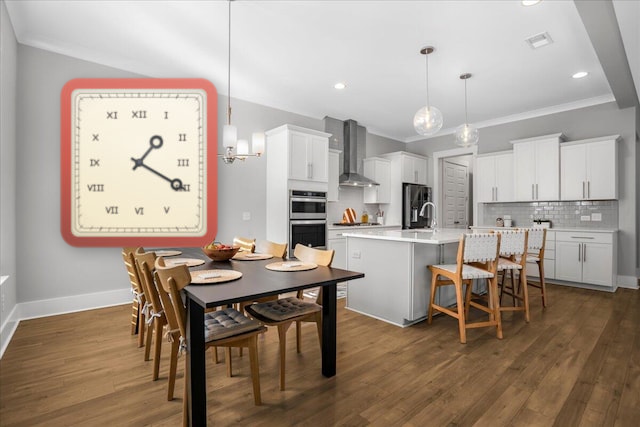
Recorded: 1.20
